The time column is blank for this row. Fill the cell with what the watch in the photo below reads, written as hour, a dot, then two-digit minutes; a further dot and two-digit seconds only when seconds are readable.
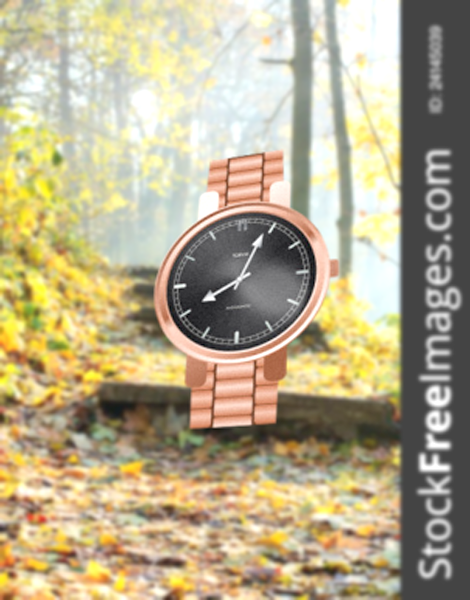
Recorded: 8.04
